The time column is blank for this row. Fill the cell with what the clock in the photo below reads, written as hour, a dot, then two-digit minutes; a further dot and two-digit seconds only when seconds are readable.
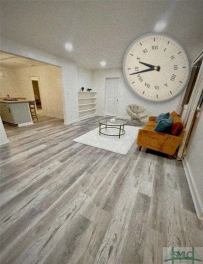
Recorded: 9.43
